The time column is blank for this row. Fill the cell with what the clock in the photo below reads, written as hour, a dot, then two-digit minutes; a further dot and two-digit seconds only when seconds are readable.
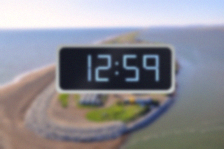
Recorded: 12.59
